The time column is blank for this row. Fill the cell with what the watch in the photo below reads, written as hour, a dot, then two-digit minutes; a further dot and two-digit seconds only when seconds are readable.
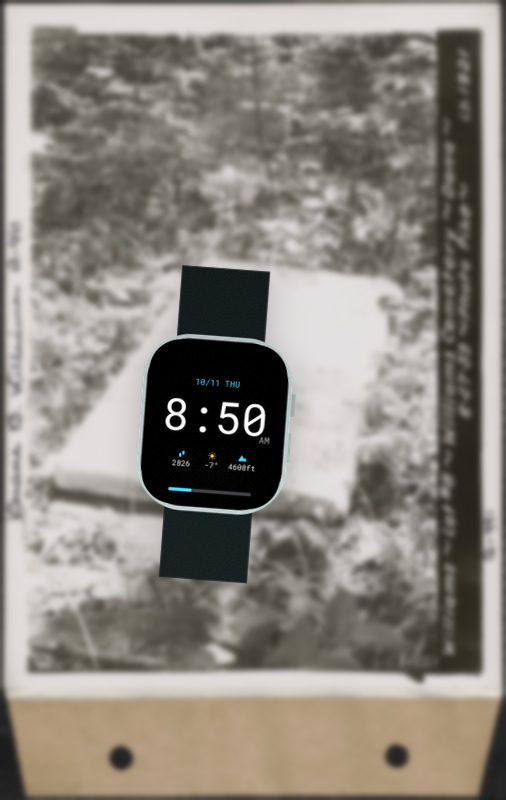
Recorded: 8.50
